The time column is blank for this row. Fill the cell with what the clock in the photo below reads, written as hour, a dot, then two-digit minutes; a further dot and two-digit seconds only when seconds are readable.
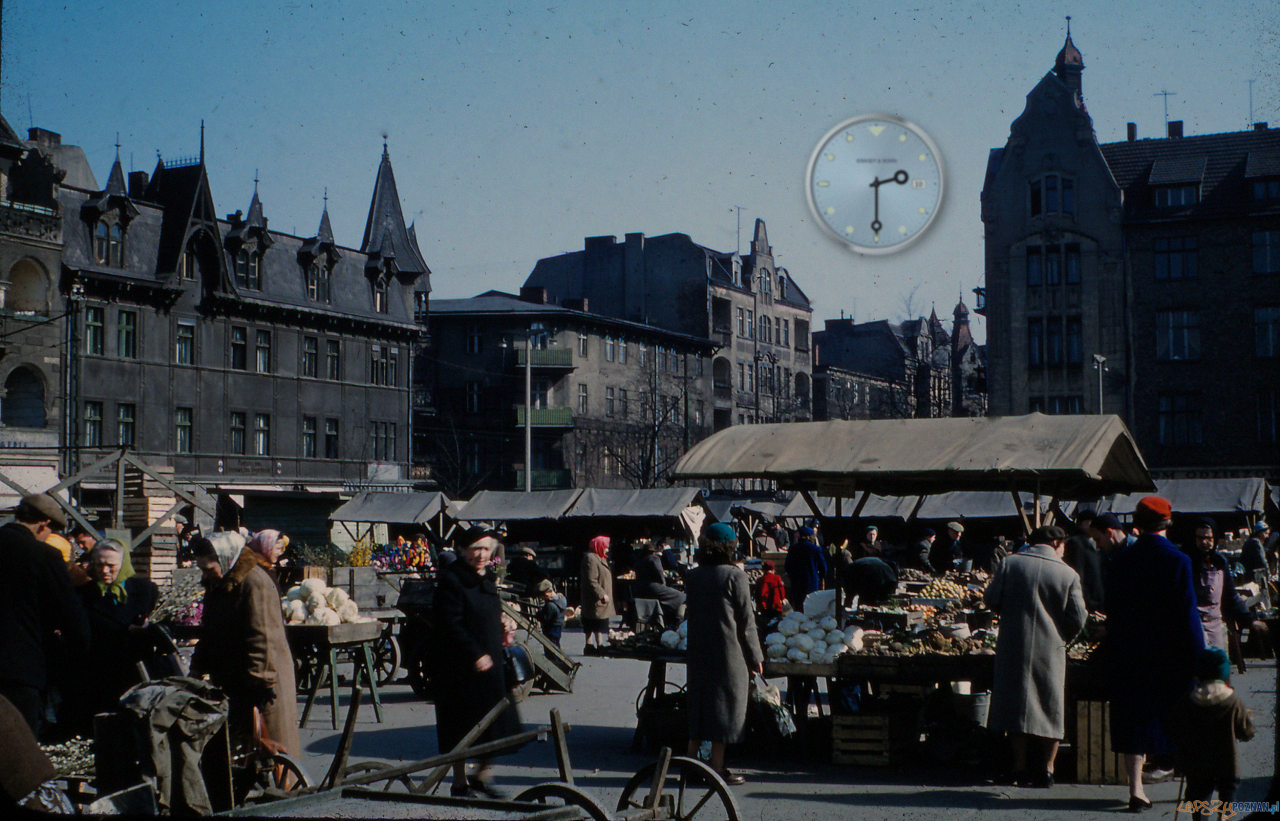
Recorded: 2.30
